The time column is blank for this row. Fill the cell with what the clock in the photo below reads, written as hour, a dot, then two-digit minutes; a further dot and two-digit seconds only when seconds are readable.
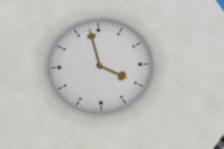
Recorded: 3.58
